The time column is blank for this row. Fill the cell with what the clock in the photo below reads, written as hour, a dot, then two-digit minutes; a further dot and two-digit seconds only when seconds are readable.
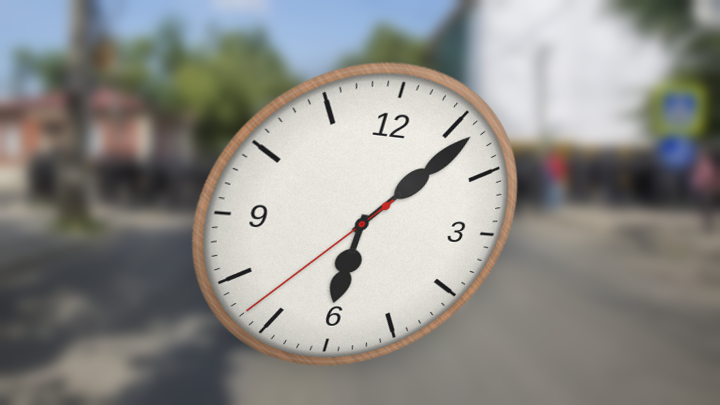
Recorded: 6.06.37
